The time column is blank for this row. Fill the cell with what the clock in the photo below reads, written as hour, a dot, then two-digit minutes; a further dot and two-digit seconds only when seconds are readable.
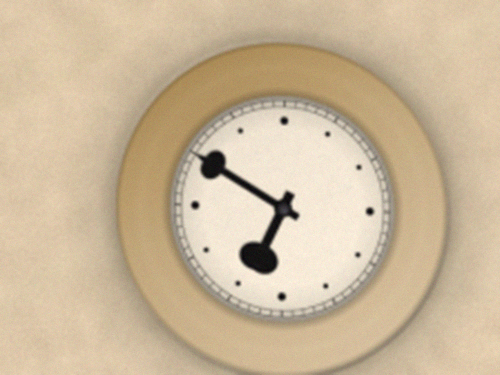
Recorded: 6.50
